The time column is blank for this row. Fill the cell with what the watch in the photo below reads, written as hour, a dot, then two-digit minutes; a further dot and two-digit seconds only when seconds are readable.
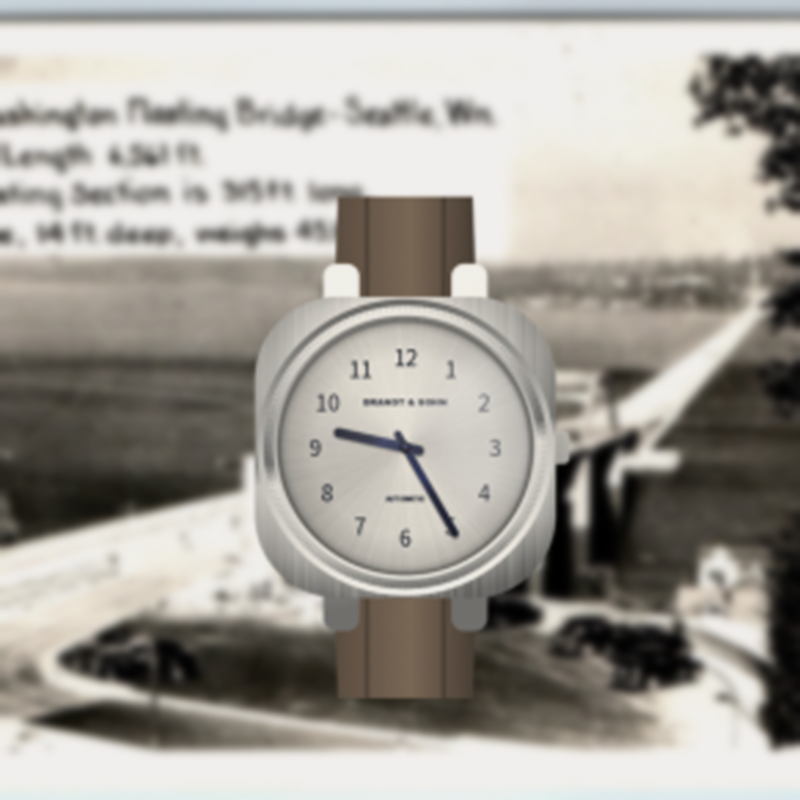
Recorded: 9.25
